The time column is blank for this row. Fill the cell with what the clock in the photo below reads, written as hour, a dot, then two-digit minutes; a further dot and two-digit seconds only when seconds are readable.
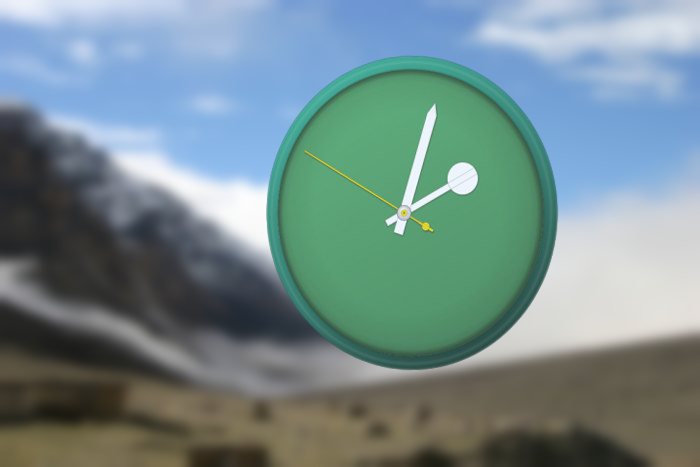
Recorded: 2.02.50
